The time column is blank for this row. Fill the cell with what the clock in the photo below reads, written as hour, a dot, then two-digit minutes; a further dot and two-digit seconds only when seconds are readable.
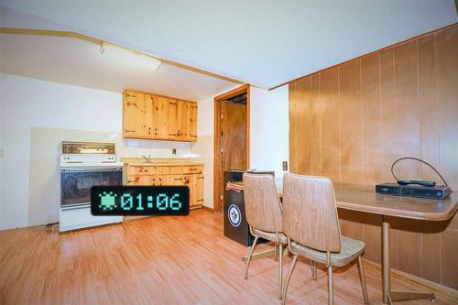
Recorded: 1.06
